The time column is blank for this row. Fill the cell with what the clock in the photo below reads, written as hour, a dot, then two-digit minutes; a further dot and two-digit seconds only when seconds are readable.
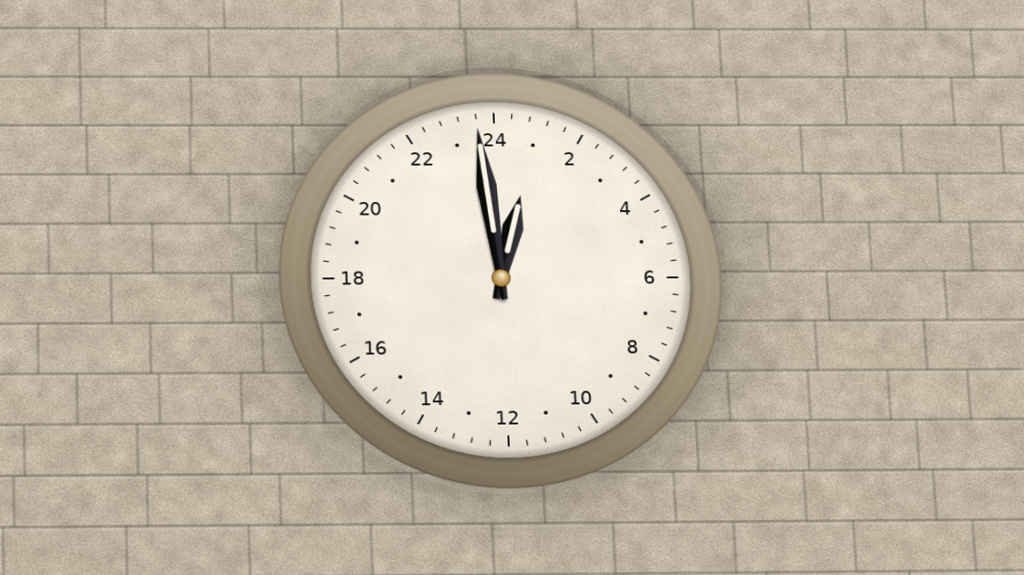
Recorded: 0.59
